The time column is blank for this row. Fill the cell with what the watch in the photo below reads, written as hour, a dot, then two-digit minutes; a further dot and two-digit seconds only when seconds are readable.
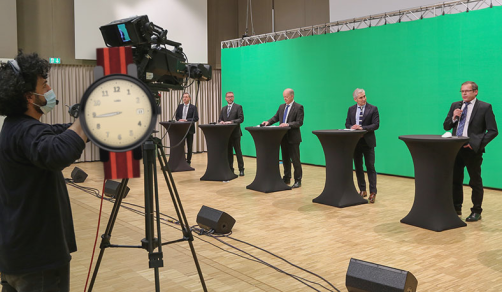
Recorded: 8.44
